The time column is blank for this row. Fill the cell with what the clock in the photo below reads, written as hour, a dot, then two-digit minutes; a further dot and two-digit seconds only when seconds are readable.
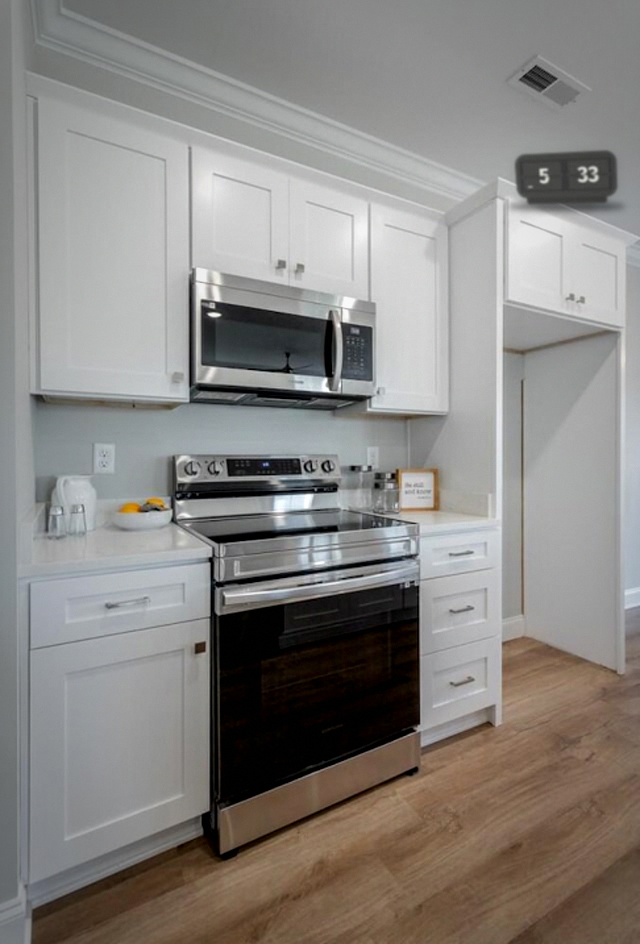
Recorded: 5.33
